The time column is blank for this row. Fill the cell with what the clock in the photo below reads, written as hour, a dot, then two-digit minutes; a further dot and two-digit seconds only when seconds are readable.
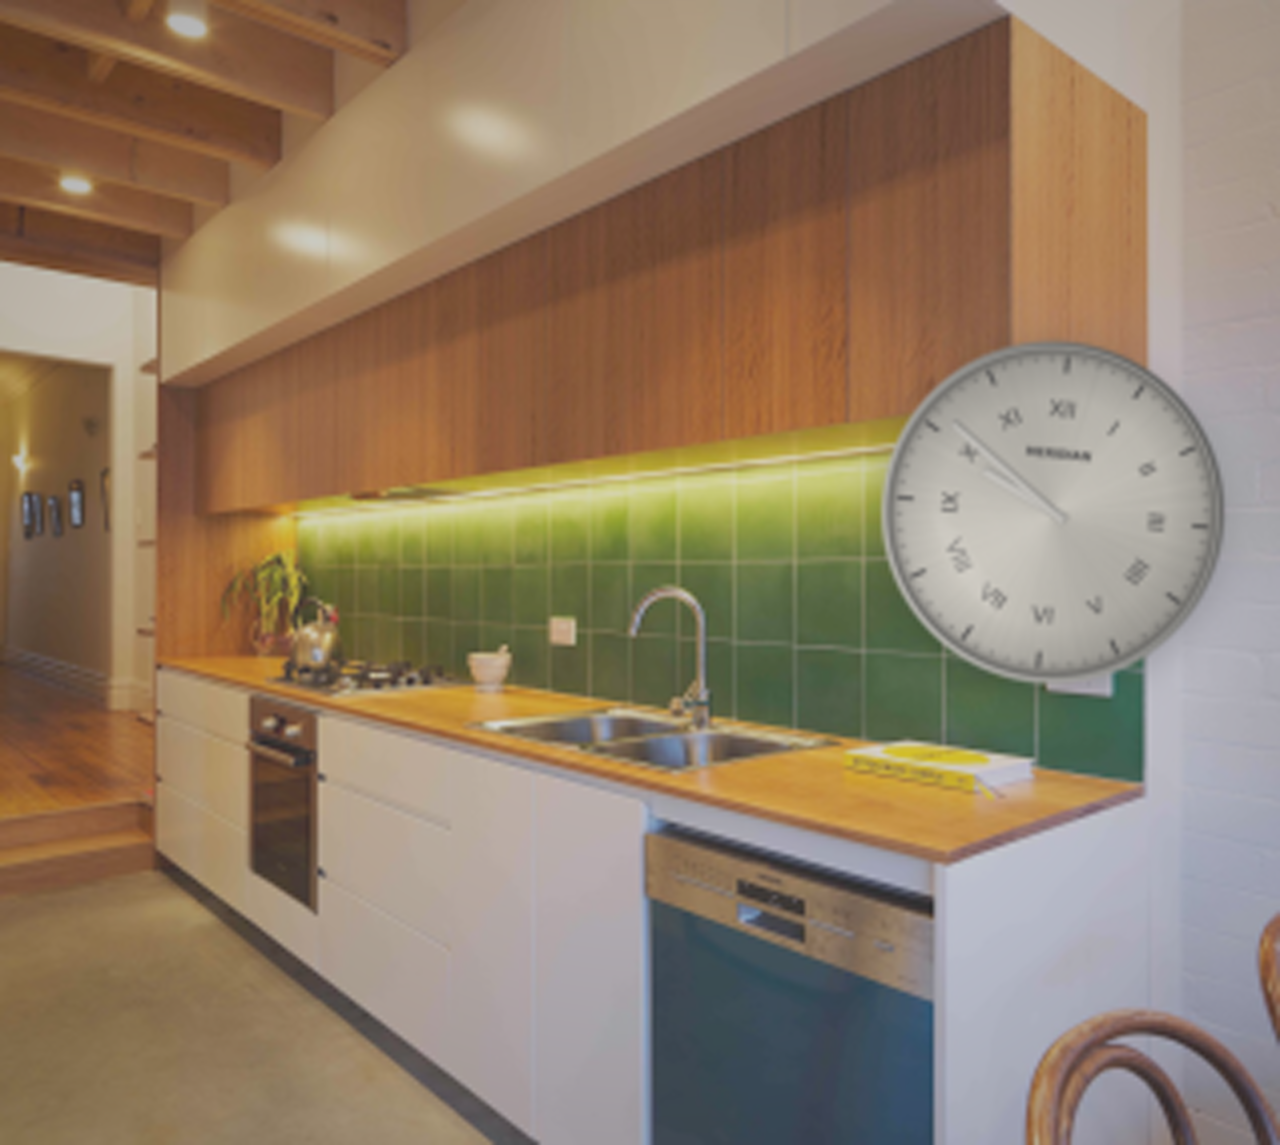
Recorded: 9.51
